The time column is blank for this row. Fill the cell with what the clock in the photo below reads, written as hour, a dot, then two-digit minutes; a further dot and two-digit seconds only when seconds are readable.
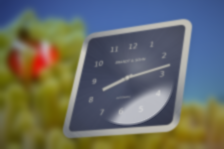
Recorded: 8.13
